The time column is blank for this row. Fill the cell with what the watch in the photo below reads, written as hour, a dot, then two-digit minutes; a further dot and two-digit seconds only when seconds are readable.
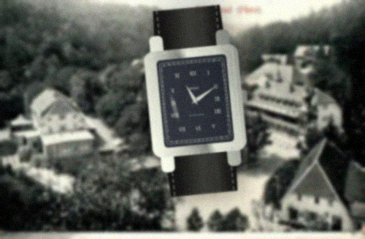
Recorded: 11.10
